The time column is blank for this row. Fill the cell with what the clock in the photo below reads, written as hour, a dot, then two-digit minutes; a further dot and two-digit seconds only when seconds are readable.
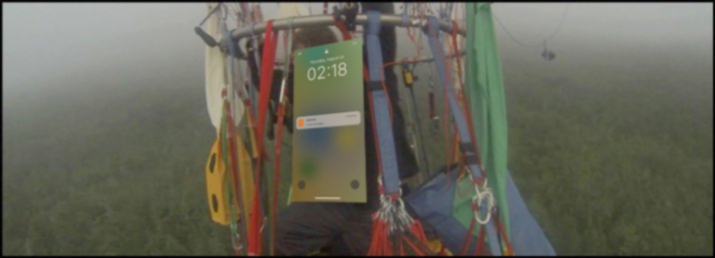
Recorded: 2.18
